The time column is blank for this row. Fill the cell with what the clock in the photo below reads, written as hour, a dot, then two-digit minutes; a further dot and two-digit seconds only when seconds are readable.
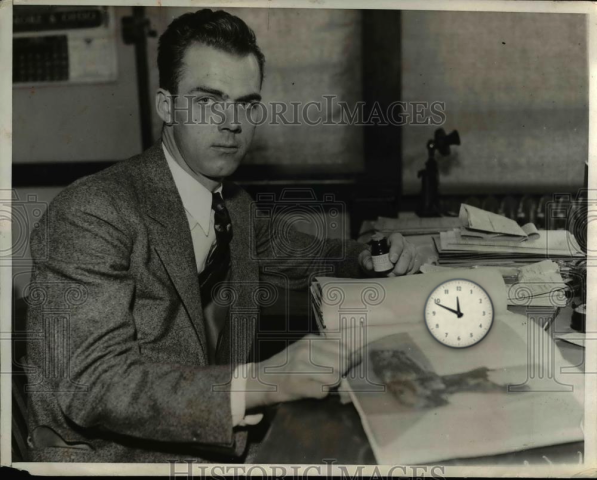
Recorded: 11.49
